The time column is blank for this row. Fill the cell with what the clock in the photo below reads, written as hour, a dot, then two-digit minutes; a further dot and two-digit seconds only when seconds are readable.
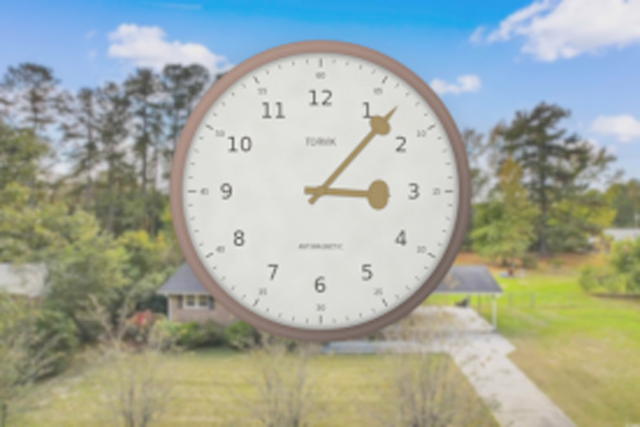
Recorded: 3.07
